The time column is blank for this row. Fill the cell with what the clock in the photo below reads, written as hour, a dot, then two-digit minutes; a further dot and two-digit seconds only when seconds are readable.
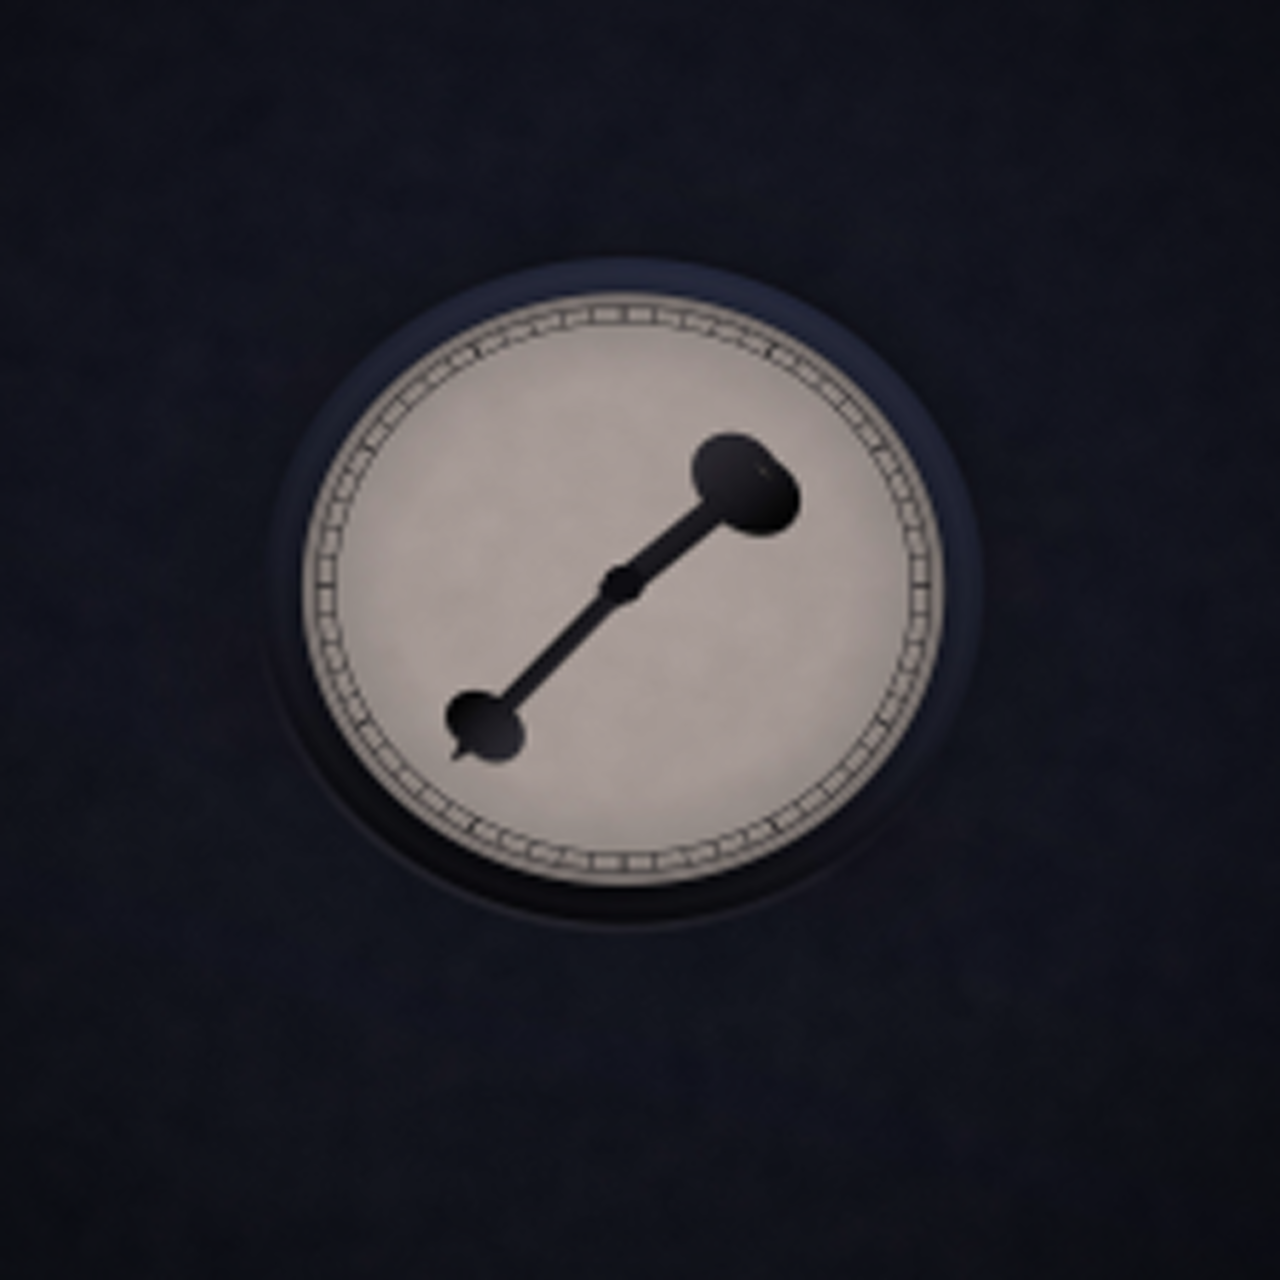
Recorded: 1.37
